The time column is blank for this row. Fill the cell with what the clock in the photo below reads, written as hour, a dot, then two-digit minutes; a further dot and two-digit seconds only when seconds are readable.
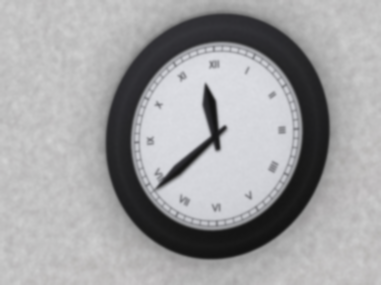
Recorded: 11.39
